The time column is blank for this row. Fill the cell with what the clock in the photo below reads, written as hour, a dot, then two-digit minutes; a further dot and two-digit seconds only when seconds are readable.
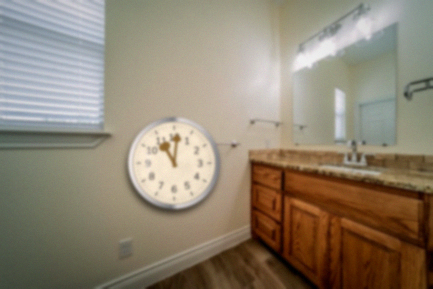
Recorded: 11.01
